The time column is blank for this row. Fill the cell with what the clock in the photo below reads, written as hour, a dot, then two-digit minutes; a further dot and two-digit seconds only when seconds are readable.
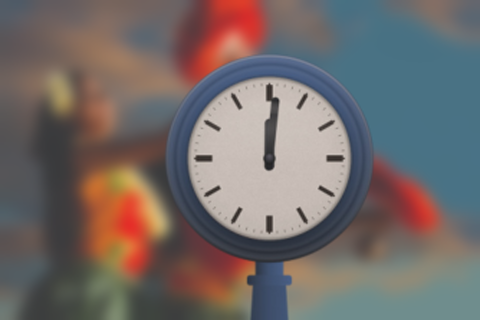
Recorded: 12.01
